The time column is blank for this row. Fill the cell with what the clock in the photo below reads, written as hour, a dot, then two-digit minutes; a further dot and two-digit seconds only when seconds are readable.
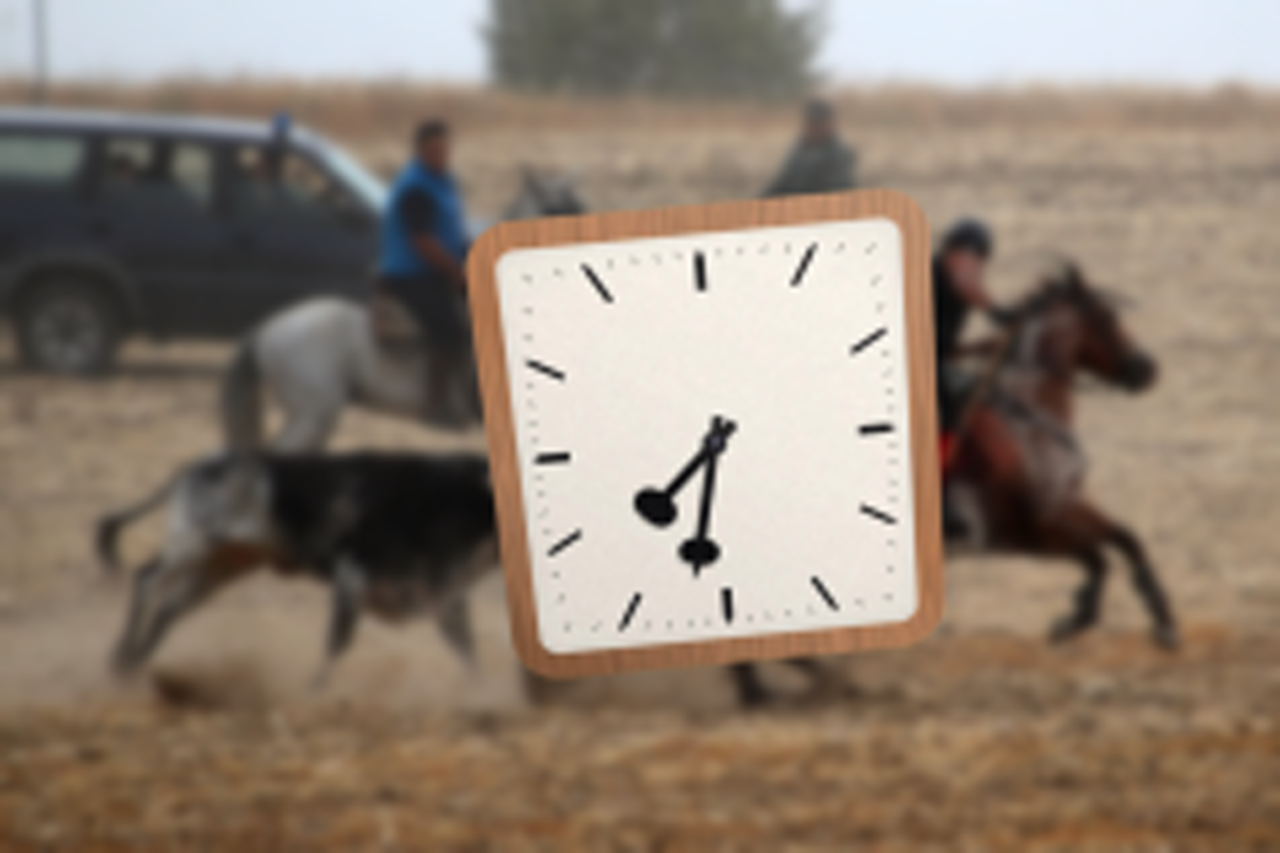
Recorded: 7.32
